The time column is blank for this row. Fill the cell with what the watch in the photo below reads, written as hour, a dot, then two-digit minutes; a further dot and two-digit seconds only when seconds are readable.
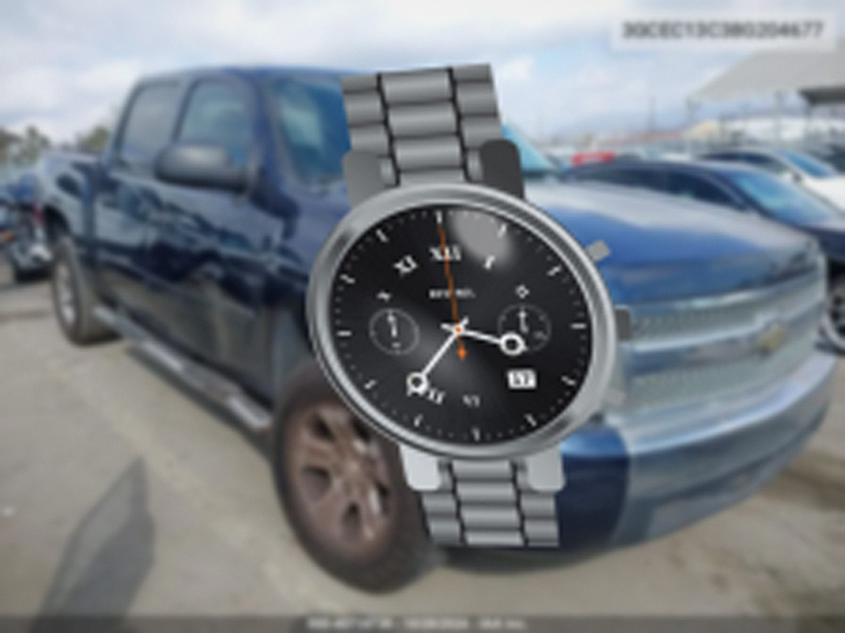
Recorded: 3.37
